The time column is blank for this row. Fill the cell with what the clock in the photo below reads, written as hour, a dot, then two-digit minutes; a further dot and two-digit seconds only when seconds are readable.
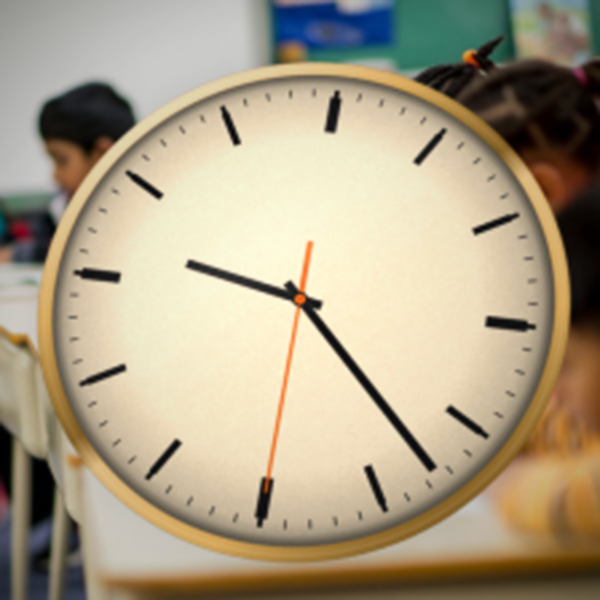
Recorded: 9.22.30
